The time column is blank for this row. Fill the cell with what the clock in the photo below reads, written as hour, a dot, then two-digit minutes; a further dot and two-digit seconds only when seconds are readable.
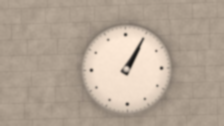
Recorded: 1.05
